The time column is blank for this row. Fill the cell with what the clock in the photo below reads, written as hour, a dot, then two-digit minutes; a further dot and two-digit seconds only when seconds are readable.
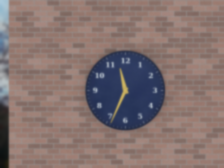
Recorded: 11.34
